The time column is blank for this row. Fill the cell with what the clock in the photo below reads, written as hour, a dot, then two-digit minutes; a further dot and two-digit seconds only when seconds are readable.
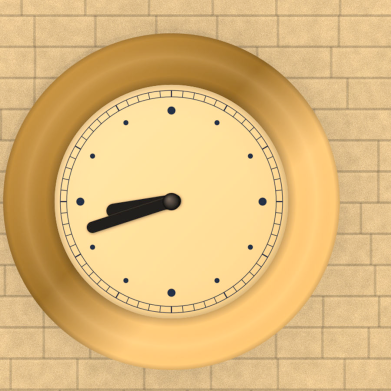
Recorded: 8.42
